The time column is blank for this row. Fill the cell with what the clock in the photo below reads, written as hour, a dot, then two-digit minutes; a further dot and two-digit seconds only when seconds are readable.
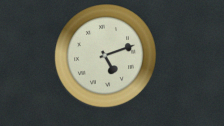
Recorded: 5.13
